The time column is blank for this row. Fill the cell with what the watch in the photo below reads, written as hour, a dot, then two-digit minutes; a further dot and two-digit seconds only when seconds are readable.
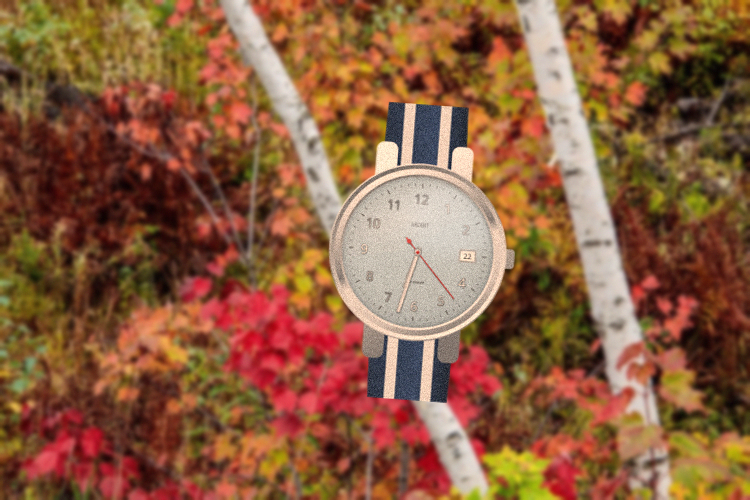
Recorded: 6.32.23
